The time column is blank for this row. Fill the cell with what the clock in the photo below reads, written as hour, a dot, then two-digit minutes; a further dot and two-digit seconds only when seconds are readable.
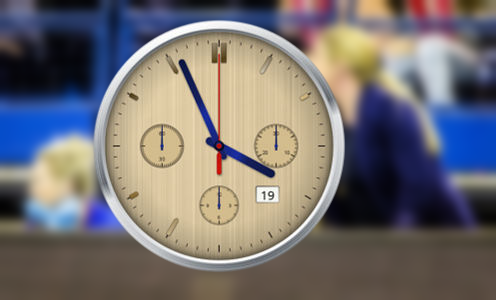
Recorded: 3.56
